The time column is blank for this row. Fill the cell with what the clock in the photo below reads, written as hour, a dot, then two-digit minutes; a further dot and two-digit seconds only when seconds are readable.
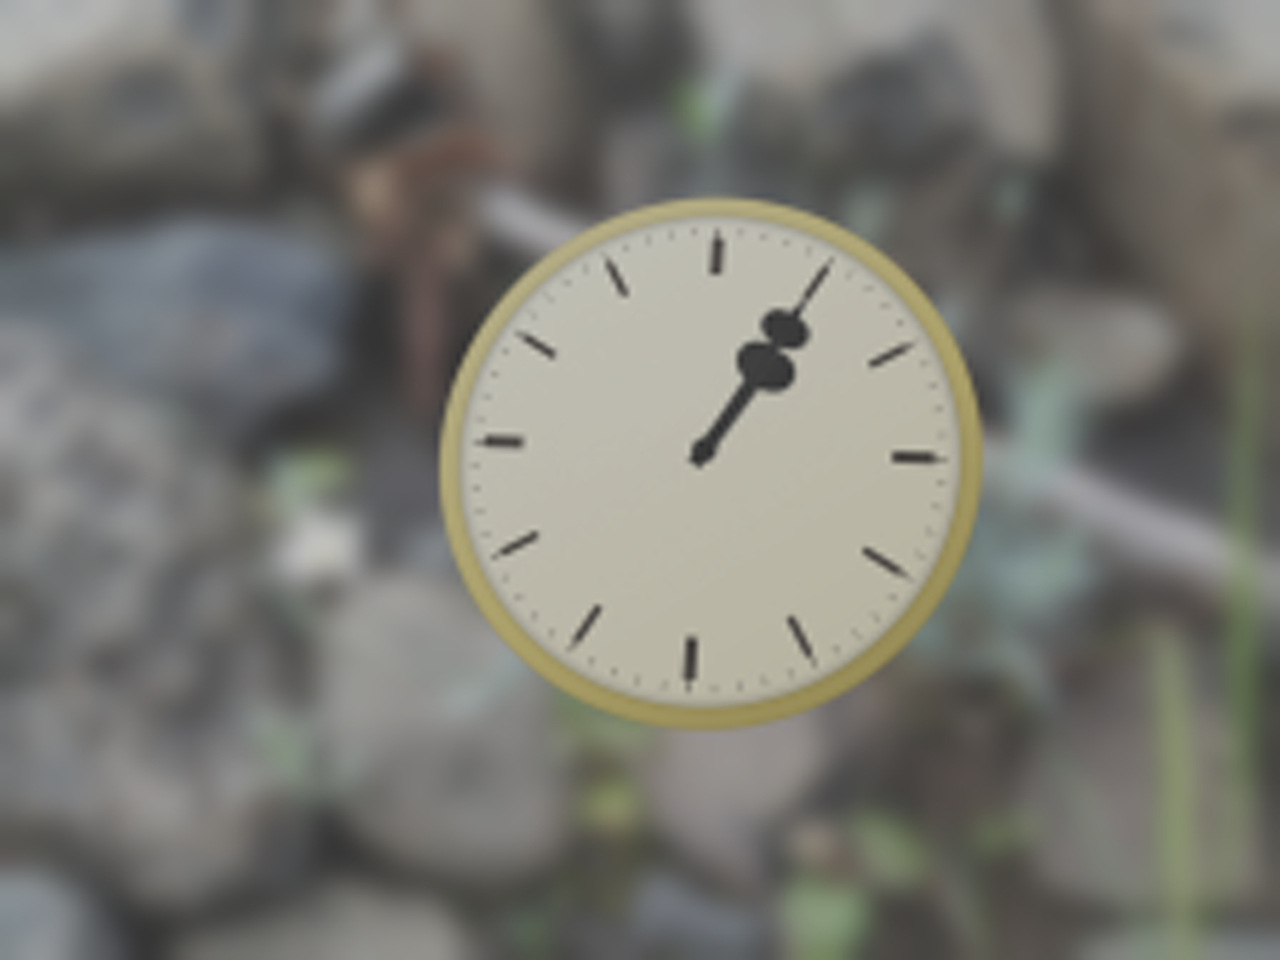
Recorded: 1.05
